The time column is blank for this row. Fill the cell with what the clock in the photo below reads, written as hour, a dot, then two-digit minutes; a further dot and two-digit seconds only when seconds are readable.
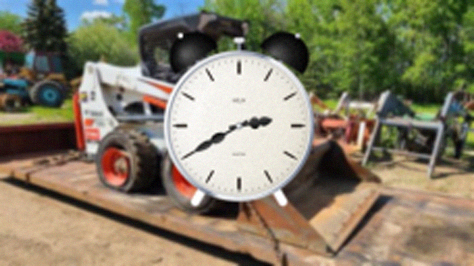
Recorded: 2.40
